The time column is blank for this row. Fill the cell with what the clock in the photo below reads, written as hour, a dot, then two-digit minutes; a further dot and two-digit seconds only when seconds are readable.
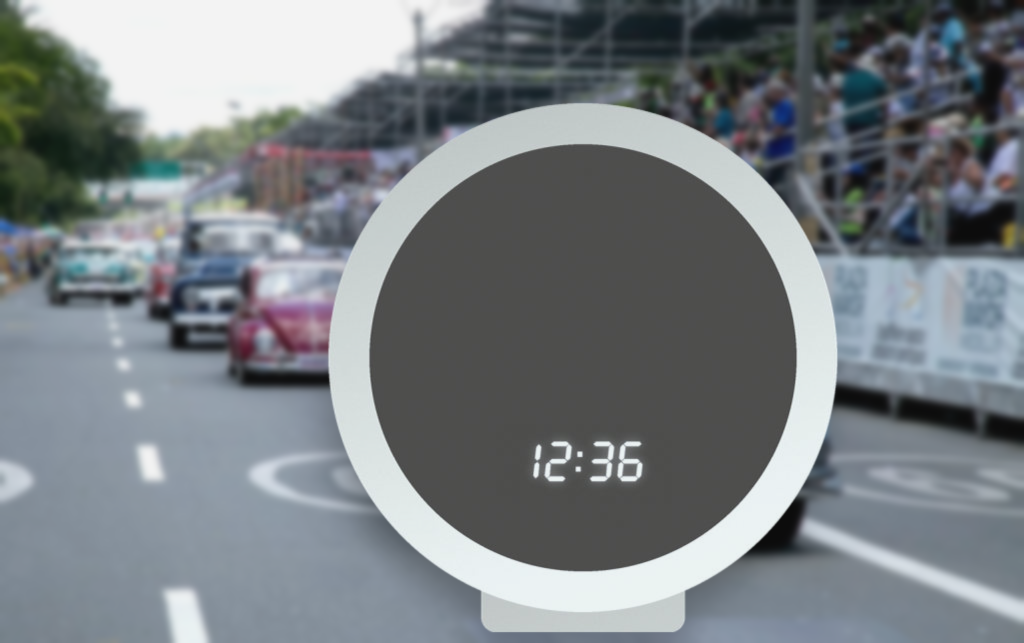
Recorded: 12.36
